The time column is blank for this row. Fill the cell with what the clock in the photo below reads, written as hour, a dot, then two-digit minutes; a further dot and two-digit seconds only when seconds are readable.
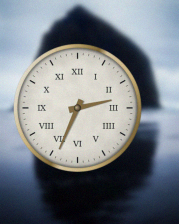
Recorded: 2.34
